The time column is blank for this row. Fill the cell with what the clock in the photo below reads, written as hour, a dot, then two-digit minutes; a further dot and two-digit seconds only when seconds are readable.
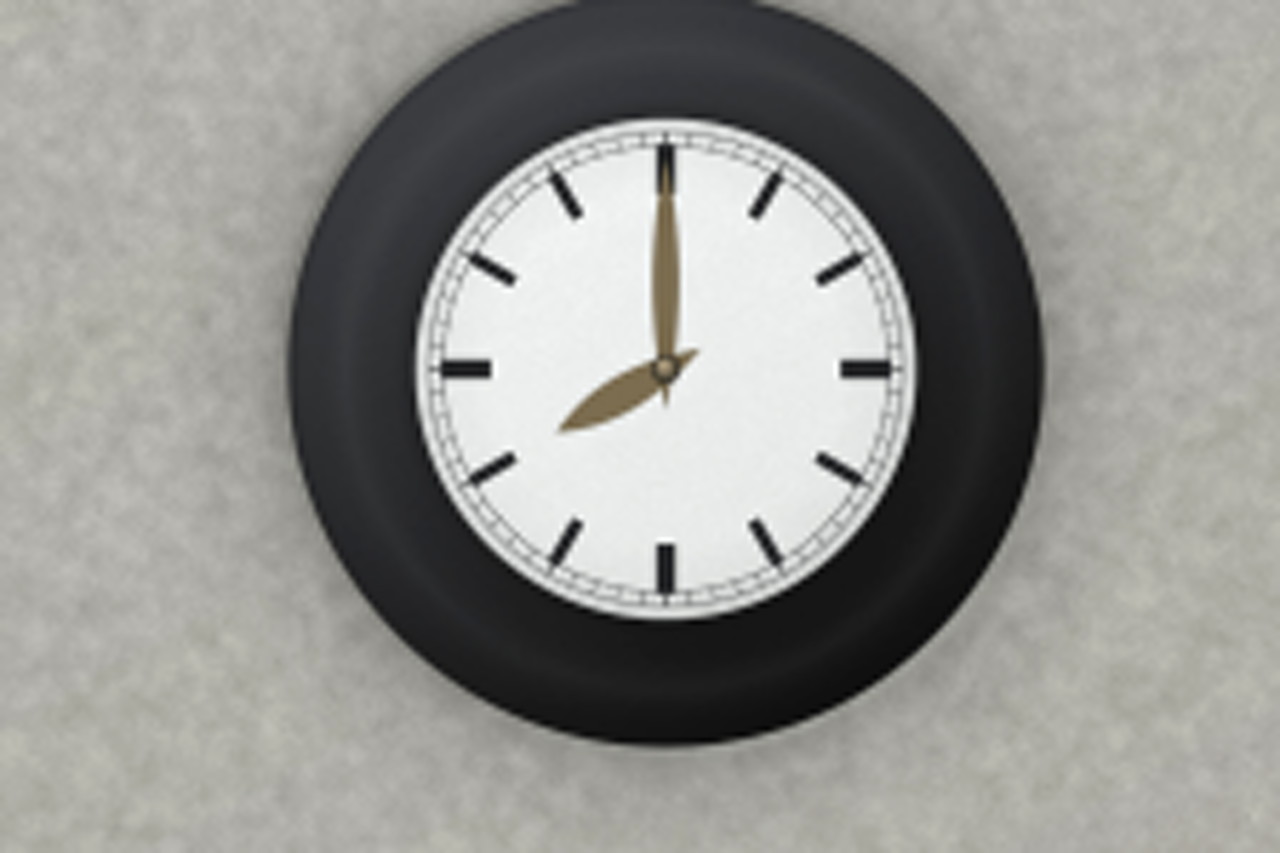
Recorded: 8.00
